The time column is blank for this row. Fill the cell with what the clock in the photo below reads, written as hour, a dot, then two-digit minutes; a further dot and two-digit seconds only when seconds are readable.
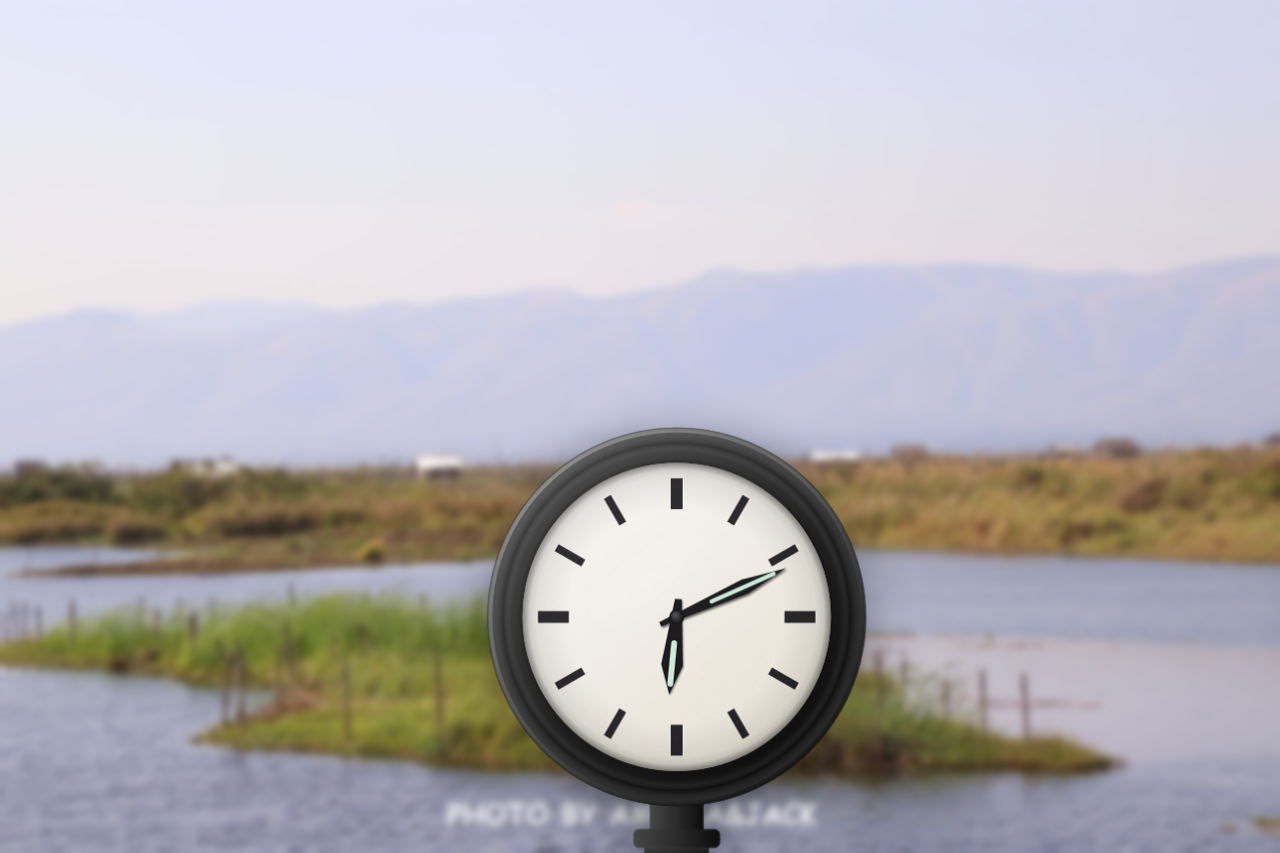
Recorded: 6.11
